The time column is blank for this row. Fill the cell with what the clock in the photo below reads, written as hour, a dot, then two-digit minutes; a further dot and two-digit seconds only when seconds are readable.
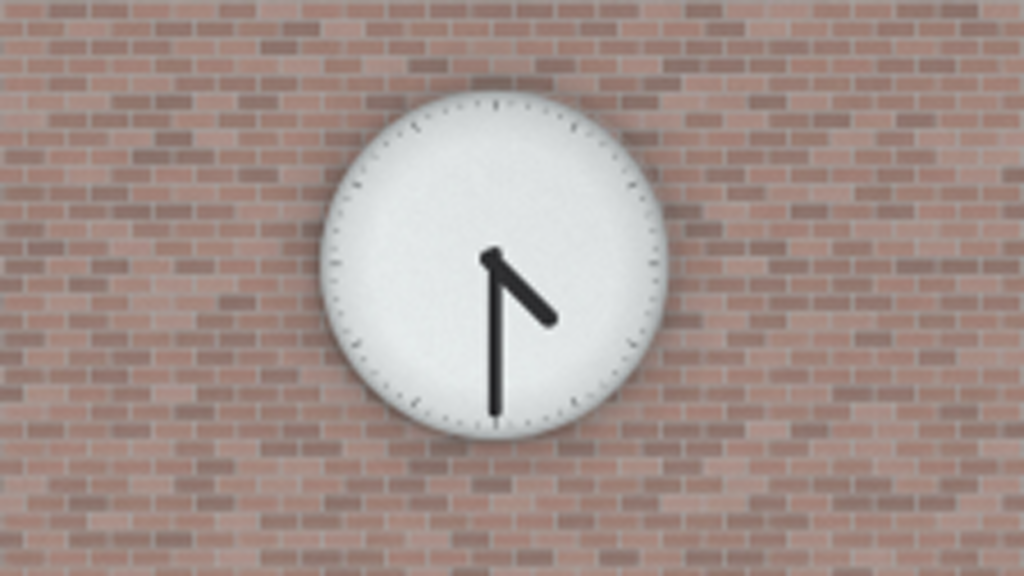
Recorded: 4.30
